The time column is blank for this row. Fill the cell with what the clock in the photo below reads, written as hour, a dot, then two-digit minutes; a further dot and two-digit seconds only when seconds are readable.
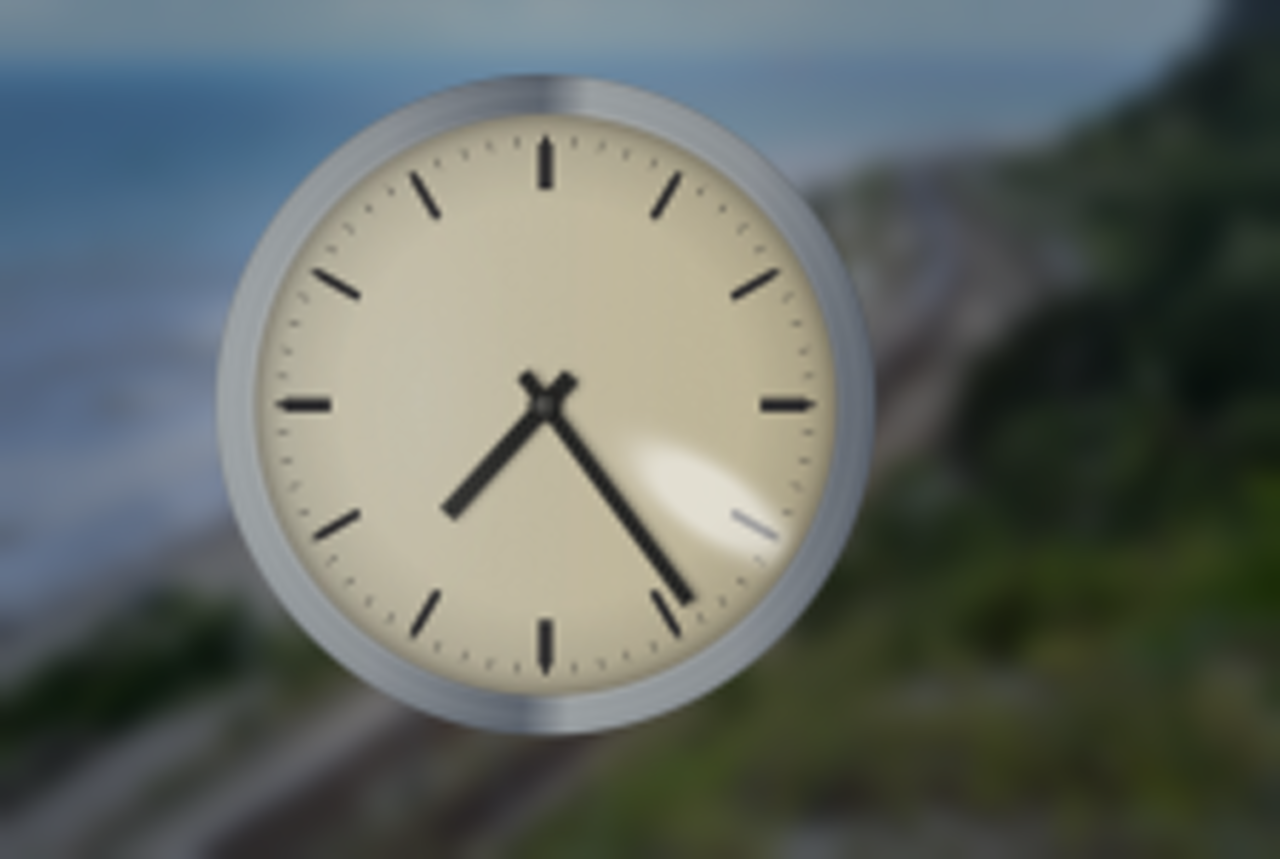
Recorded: 7.24
